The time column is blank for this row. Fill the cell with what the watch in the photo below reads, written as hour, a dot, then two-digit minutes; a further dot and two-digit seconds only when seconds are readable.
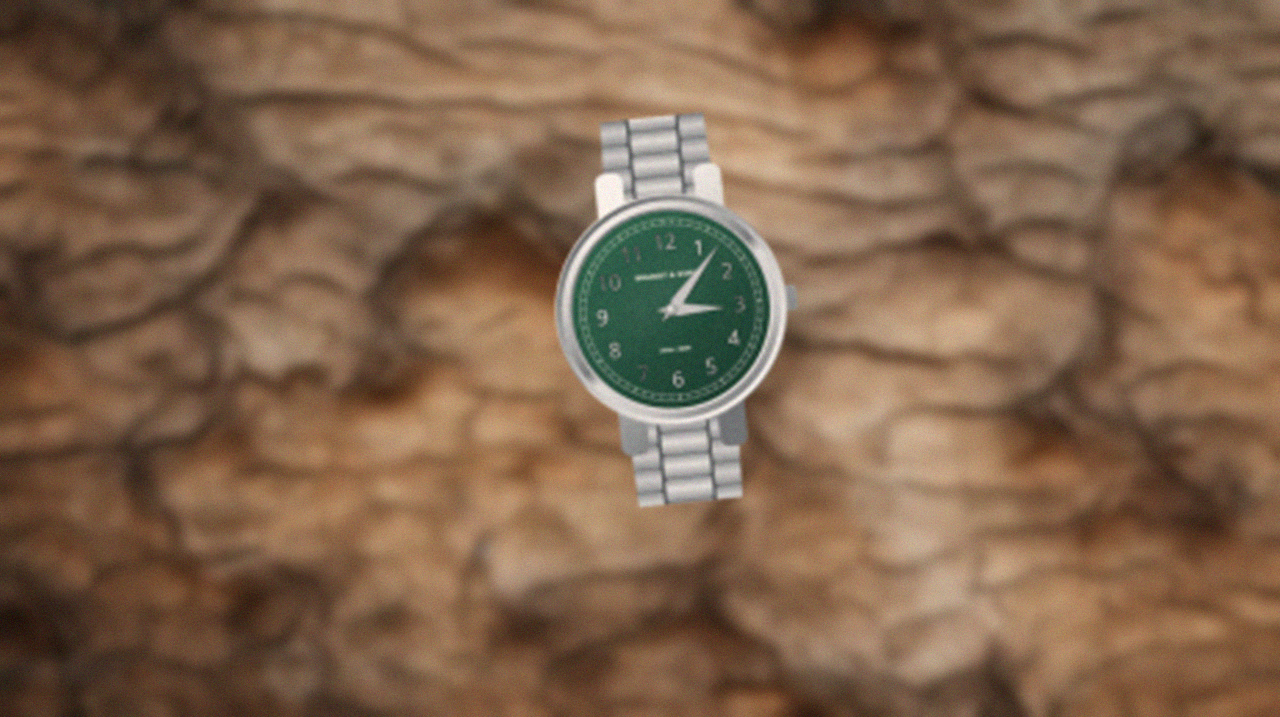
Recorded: 3.07
